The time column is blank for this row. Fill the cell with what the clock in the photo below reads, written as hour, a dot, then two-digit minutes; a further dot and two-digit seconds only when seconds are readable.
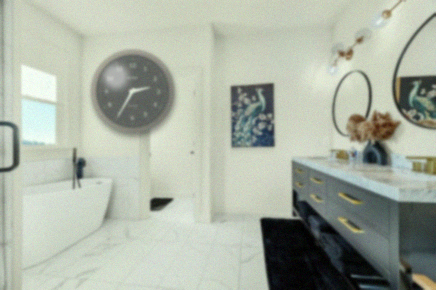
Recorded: 2.35
